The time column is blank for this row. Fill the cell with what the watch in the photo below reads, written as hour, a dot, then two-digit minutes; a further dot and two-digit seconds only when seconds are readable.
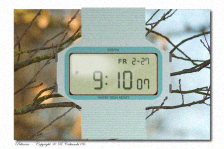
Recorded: 9.10.07
